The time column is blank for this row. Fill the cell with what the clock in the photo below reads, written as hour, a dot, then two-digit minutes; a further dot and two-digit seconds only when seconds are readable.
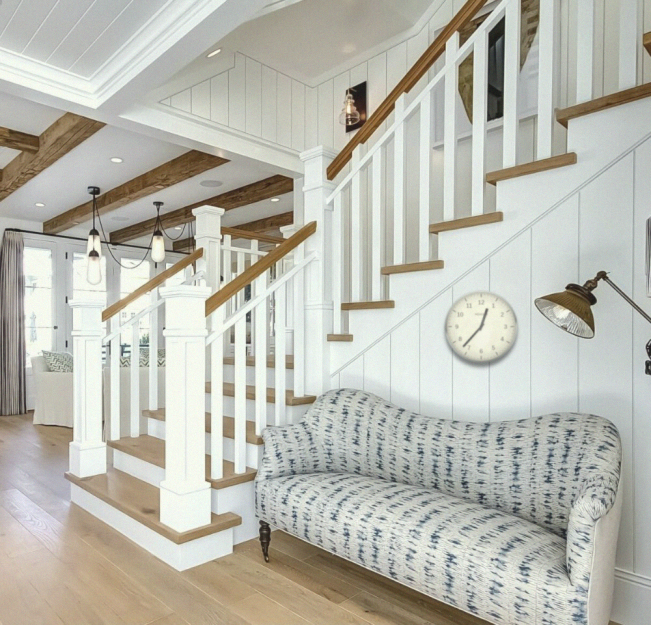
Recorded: 12.37
